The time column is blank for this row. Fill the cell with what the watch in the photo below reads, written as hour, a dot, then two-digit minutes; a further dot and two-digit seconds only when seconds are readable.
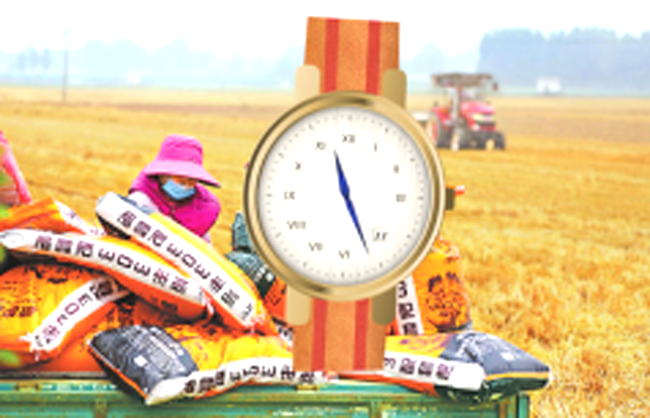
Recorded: 11.26
